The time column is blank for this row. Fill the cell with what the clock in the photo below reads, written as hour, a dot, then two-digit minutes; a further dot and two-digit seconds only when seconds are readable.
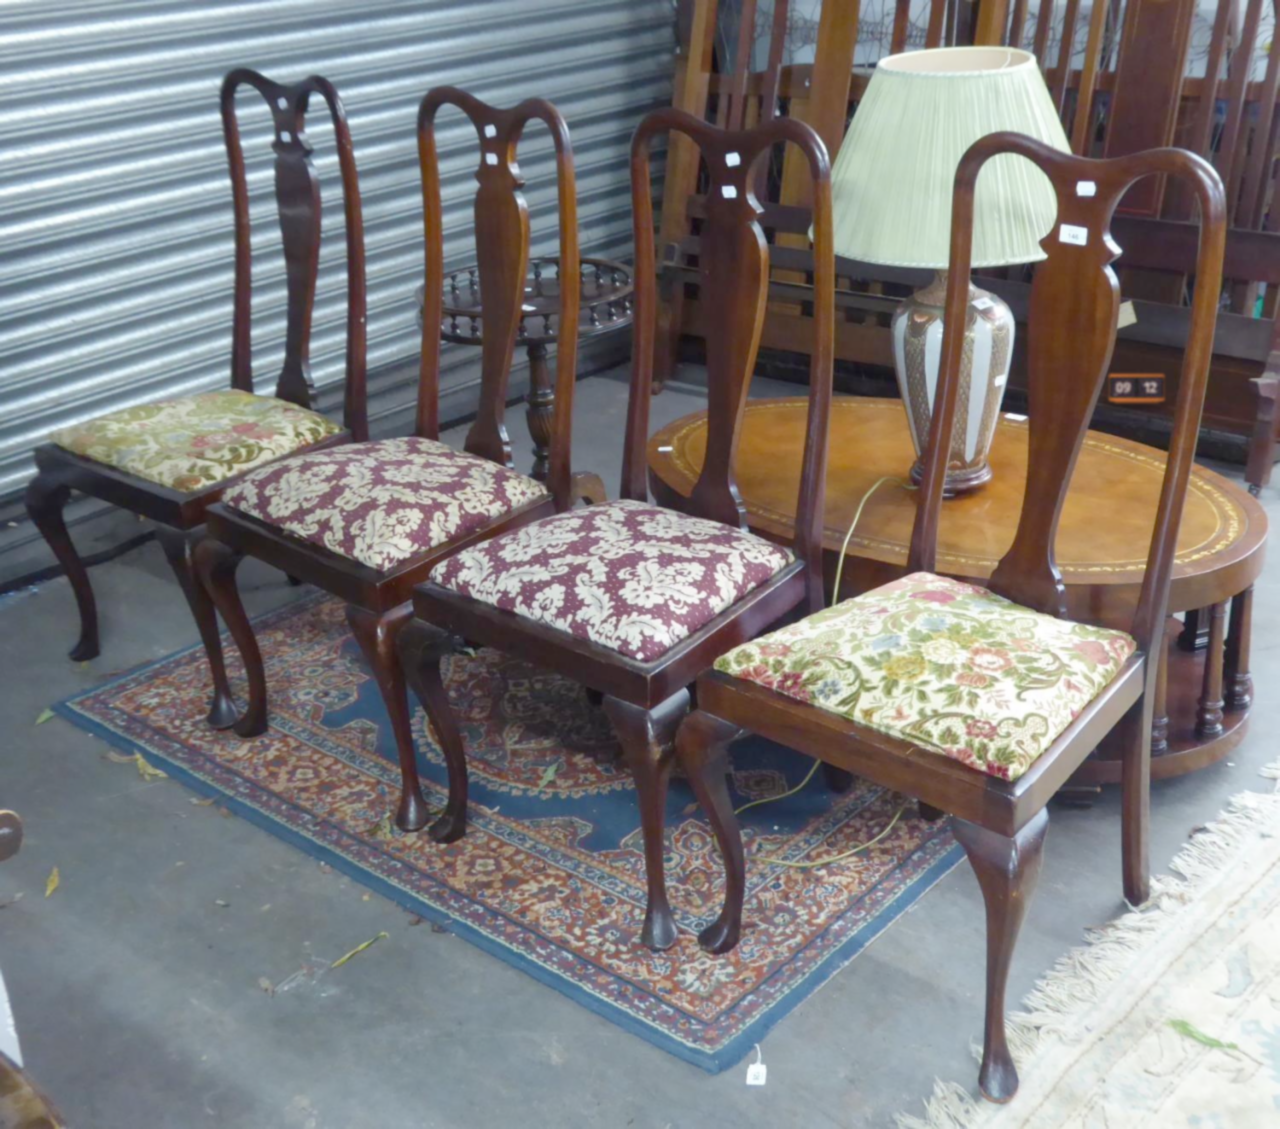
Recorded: 9.12
